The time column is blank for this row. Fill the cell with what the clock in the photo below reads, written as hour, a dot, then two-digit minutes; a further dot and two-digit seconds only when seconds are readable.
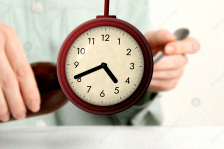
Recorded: 4.41
